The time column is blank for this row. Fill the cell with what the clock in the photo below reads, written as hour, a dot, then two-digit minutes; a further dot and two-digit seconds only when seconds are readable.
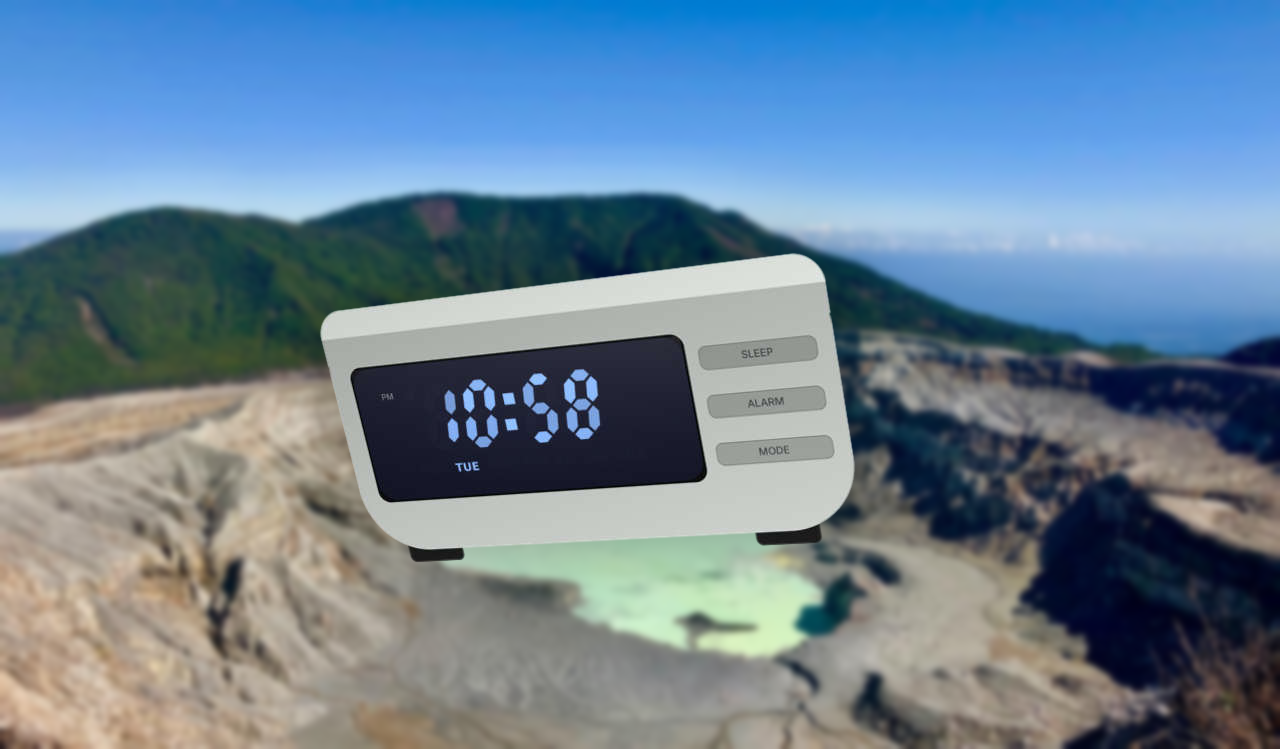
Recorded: 10.58
